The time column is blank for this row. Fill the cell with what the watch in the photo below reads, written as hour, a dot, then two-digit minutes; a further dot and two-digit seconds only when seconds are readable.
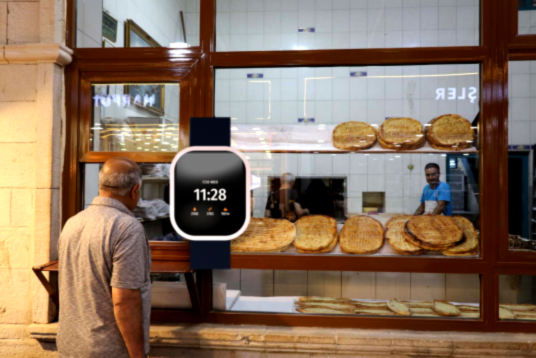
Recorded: 11.28
